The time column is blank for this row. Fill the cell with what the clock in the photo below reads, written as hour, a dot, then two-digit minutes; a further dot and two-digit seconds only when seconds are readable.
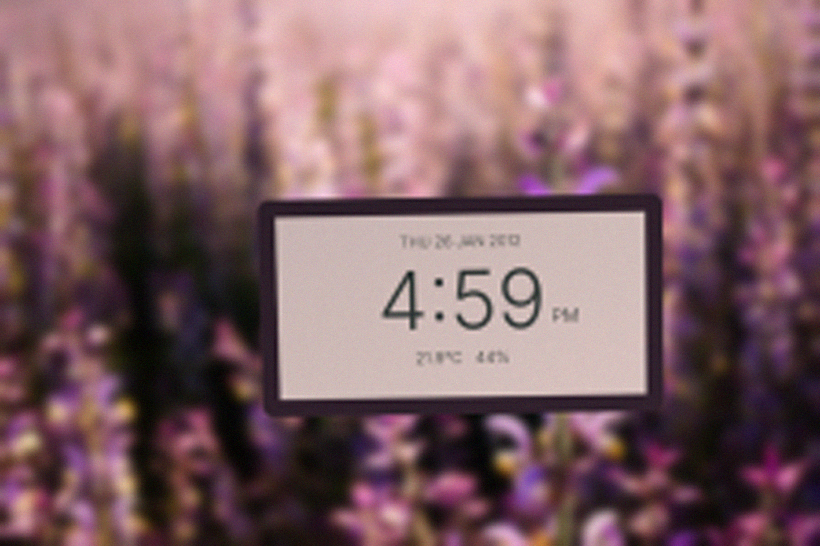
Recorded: 4.59
